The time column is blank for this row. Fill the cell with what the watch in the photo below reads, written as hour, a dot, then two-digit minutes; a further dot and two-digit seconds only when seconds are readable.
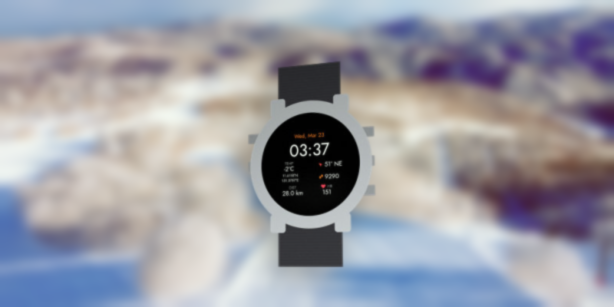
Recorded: 3.37
